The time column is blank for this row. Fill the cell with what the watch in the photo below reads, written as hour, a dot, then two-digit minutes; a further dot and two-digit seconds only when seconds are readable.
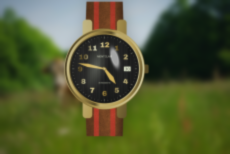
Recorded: 4.47
